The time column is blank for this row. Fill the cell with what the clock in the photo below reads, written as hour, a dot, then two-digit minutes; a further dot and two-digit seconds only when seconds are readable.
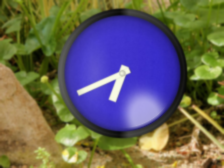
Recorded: 6.41
